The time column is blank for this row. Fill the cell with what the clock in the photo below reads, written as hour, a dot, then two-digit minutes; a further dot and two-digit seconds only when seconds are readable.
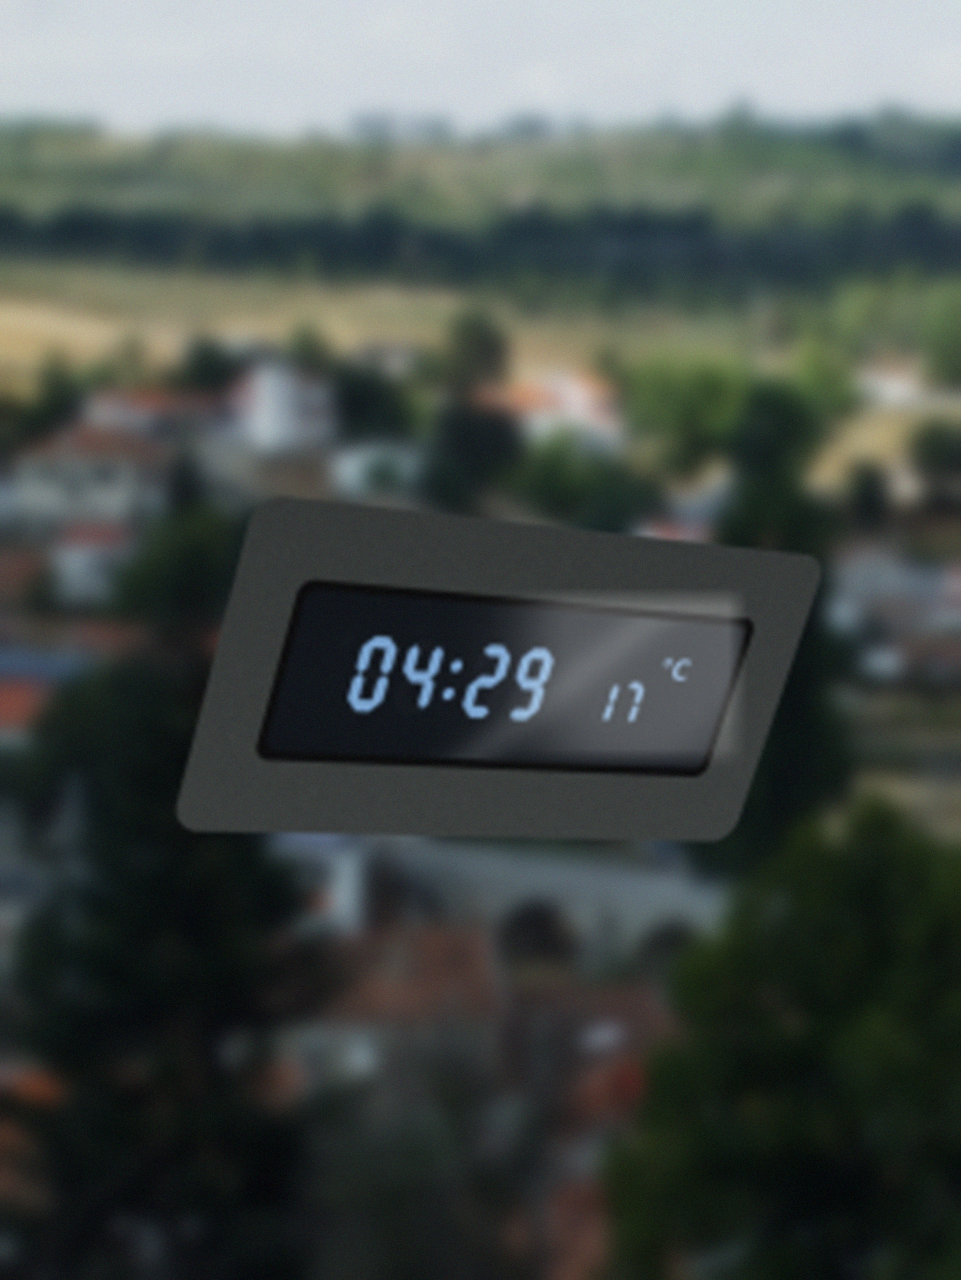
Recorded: 4.29
